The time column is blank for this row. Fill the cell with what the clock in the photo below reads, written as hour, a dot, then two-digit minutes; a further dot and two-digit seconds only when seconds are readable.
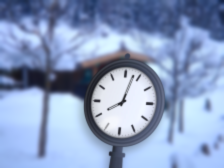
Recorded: 8.03
